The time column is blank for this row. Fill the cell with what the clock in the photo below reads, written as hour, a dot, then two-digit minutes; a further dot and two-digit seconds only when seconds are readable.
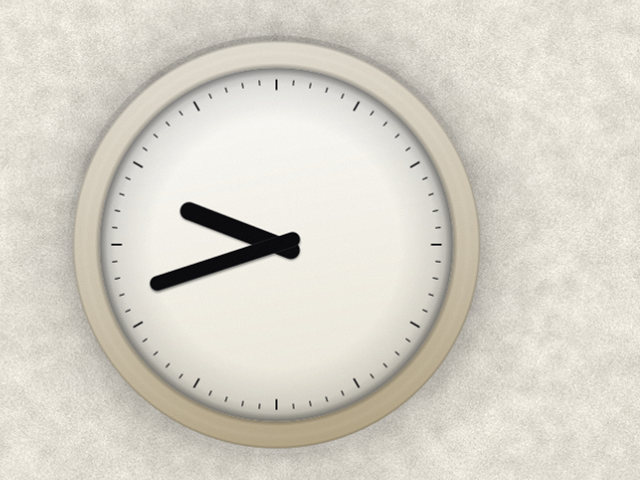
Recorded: 9.42
